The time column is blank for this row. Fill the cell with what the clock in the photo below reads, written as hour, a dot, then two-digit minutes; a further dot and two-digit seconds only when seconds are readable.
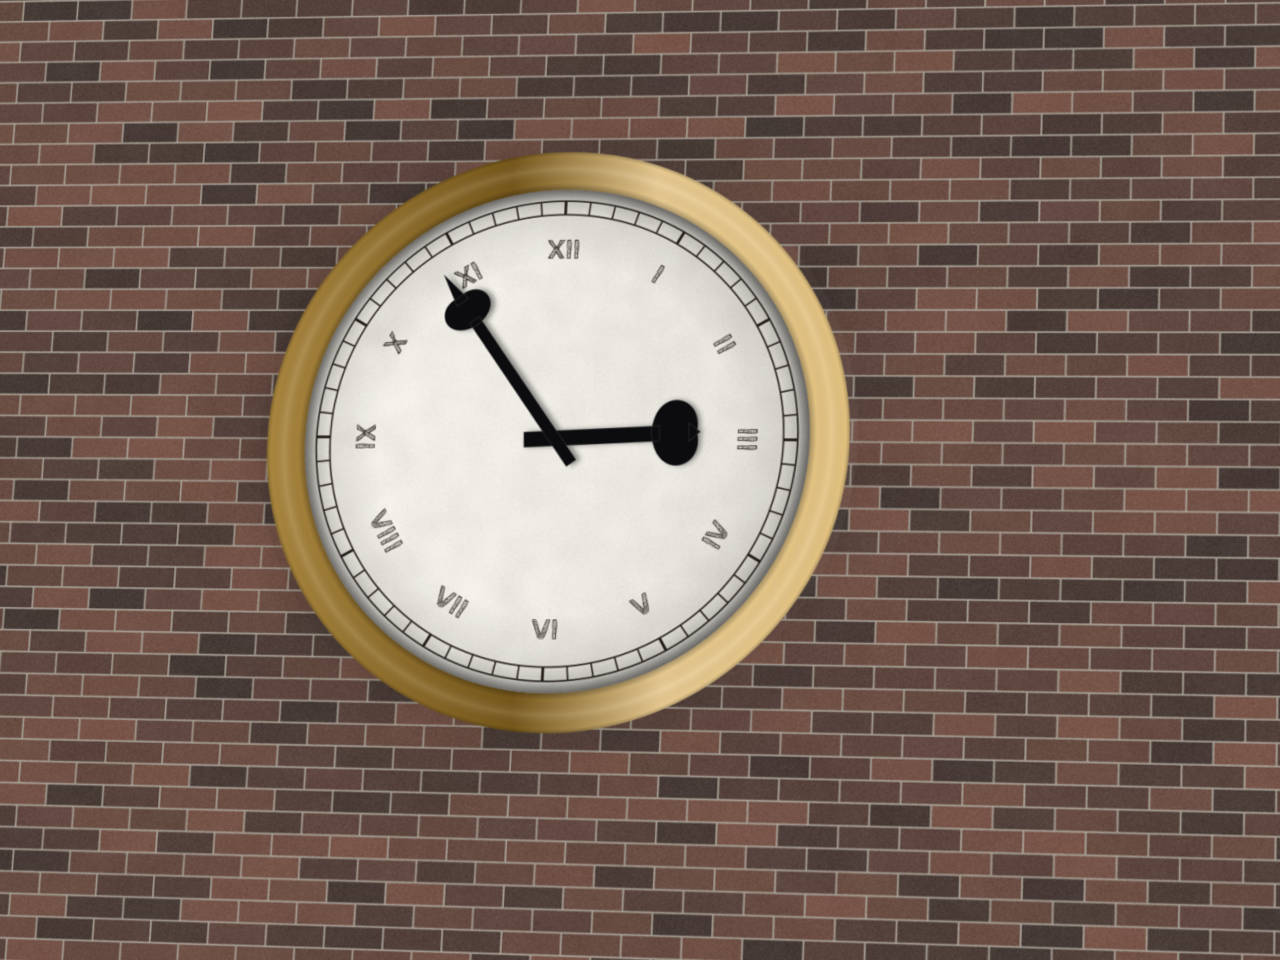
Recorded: 2.54
